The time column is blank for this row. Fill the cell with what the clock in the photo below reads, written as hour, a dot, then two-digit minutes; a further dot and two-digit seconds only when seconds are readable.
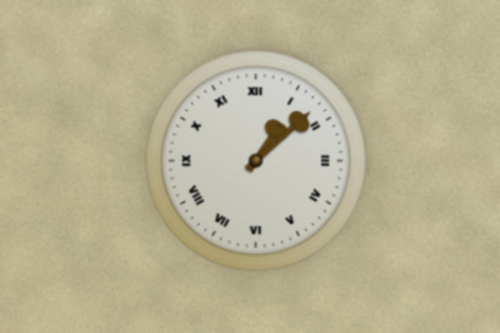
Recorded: 1.08
